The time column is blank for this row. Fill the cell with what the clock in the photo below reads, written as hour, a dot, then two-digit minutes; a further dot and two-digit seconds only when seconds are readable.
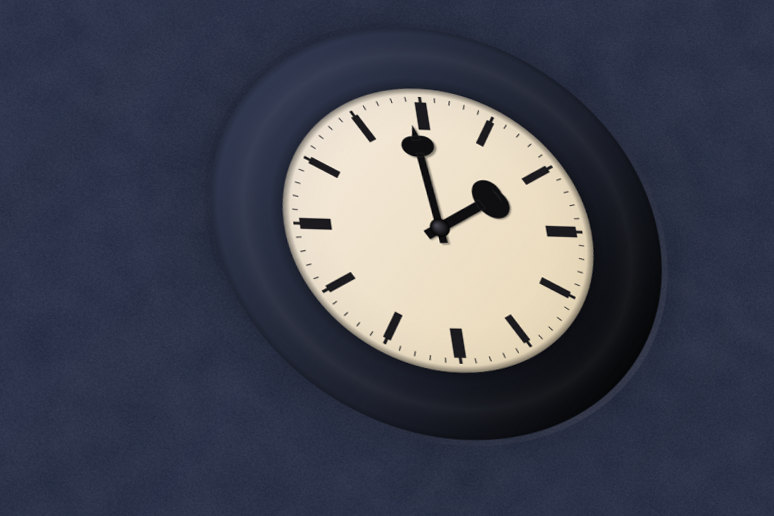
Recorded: 1.59
